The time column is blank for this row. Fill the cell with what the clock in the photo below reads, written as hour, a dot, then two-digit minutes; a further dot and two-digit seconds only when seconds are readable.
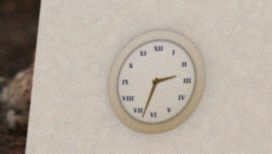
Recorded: 2.33
